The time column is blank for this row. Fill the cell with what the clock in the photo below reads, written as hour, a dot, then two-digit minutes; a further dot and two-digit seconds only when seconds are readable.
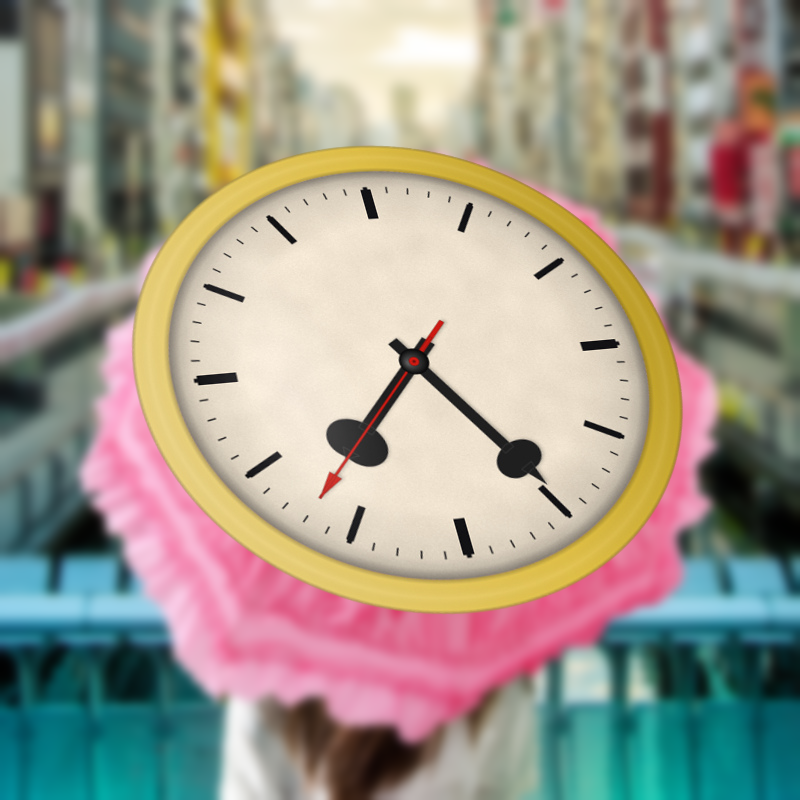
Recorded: 7.24.37
